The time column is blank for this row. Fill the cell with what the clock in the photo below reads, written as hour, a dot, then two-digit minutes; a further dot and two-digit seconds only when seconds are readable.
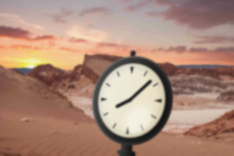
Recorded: 8.08
